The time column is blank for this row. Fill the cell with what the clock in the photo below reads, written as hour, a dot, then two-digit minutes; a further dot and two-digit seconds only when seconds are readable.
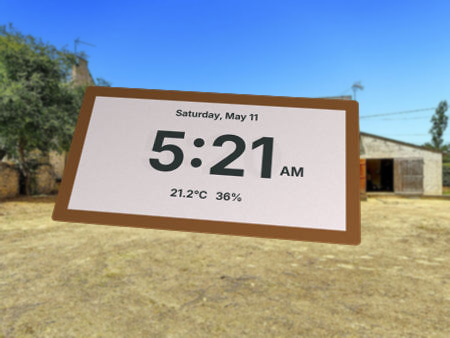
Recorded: 5.21
